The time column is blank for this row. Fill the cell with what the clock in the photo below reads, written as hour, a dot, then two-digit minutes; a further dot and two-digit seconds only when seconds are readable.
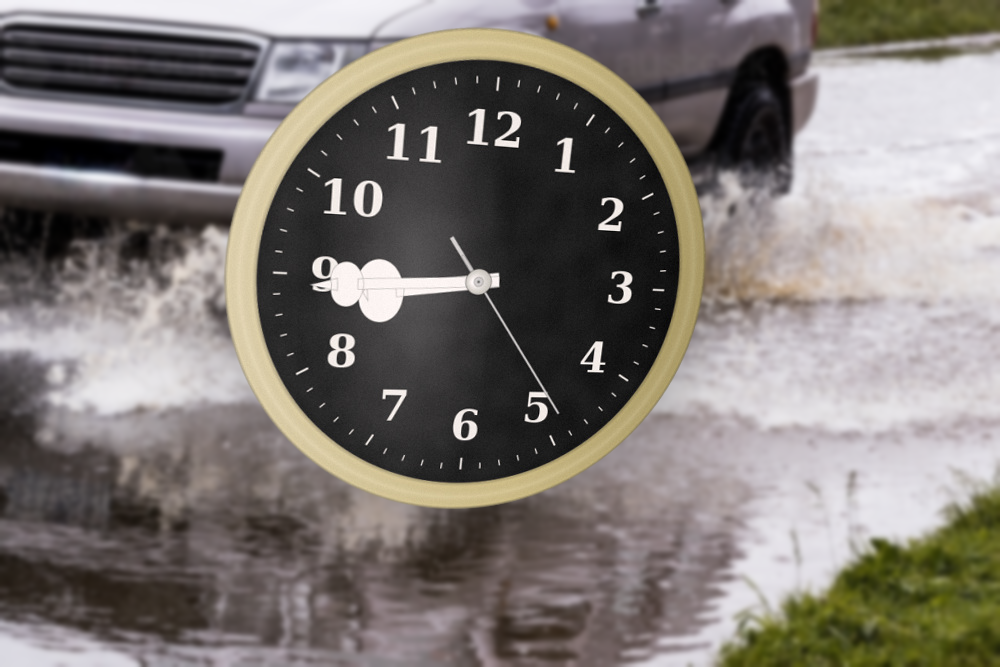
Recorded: 8.44.24
